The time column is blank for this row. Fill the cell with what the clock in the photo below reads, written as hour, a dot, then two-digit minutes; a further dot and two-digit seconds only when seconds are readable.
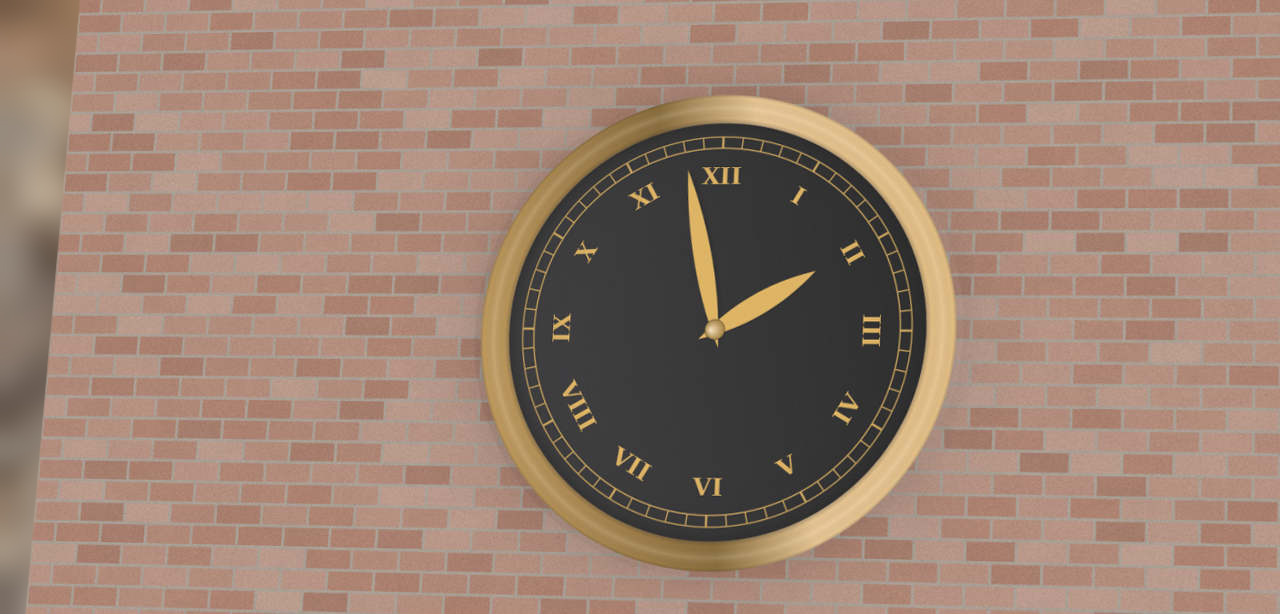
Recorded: 1.58
